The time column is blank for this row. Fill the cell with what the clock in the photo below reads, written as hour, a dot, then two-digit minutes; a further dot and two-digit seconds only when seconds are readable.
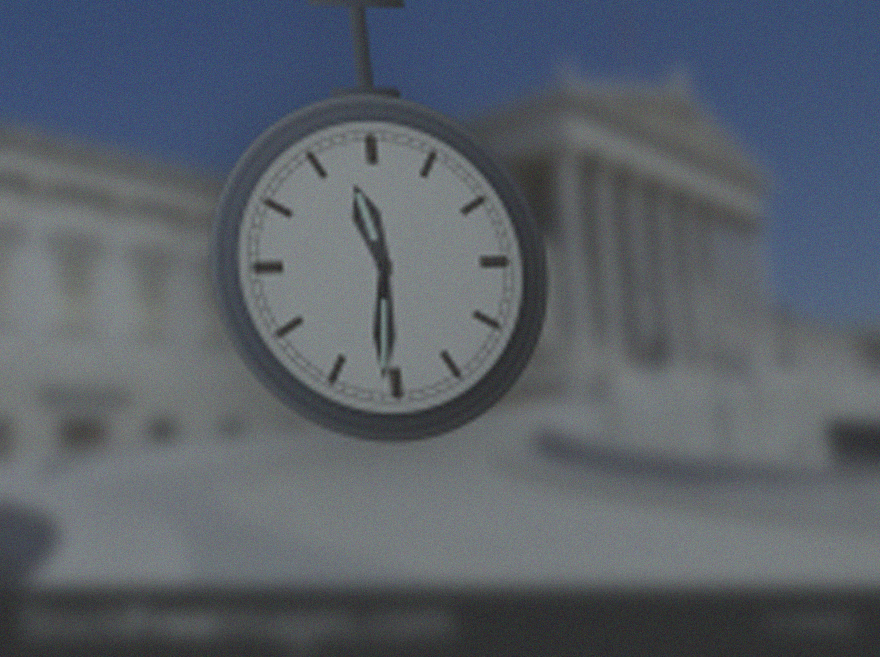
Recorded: 11.31
